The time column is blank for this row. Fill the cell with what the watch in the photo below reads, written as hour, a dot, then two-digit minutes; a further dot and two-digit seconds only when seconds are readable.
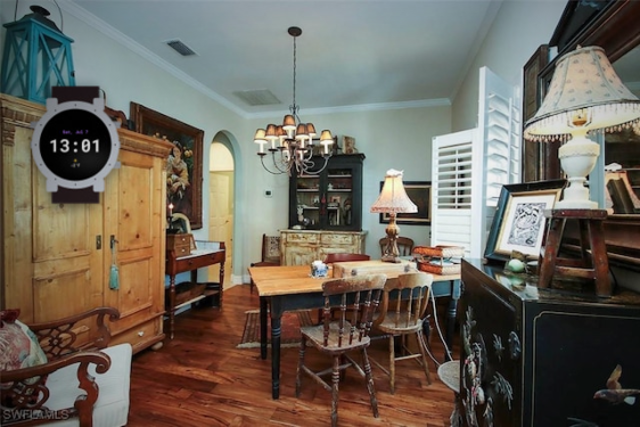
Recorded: 13.01
